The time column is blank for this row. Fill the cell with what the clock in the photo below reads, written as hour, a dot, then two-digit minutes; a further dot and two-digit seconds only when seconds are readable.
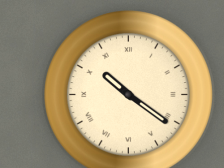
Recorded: 10.21
